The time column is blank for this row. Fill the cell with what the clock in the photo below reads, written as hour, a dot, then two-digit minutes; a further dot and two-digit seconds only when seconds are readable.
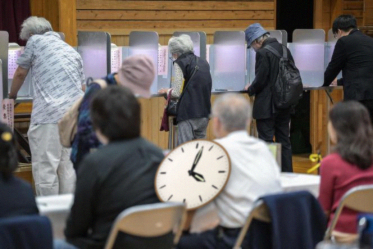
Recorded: 4.02
